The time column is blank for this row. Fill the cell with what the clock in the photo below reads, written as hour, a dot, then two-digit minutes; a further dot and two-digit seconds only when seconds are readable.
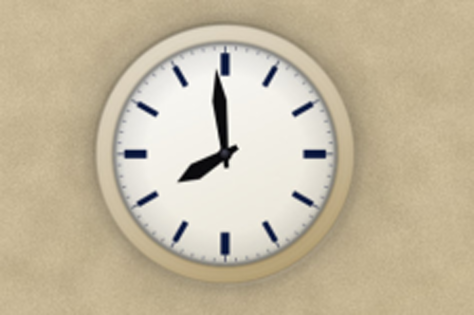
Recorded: 7.59
